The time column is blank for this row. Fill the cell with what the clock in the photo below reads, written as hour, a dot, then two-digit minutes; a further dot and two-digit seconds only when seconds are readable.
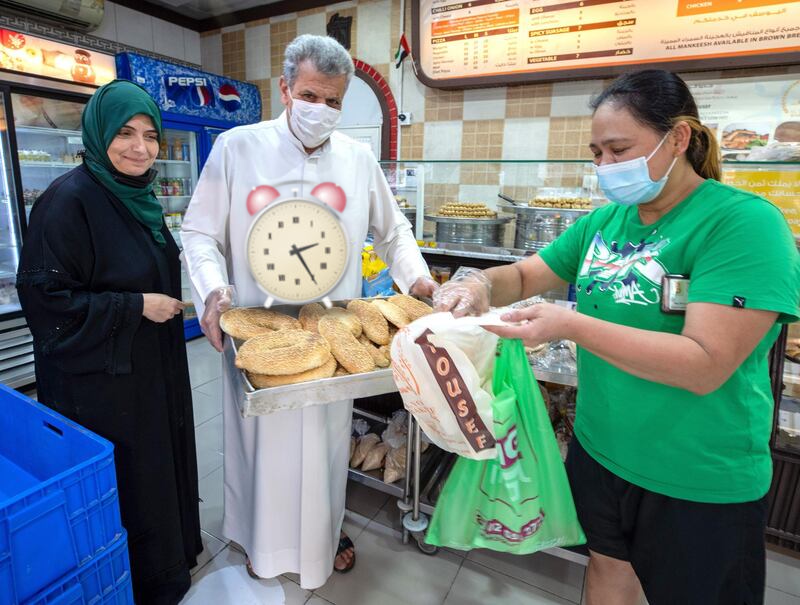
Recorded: 2.25
